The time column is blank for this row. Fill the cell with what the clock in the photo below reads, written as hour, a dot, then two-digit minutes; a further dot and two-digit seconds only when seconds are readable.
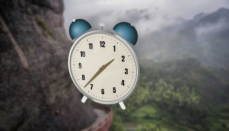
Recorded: 1.37
